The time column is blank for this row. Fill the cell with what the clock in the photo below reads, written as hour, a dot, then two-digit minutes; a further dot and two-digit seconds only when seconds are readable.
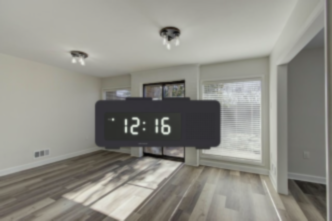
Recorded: 12.16
